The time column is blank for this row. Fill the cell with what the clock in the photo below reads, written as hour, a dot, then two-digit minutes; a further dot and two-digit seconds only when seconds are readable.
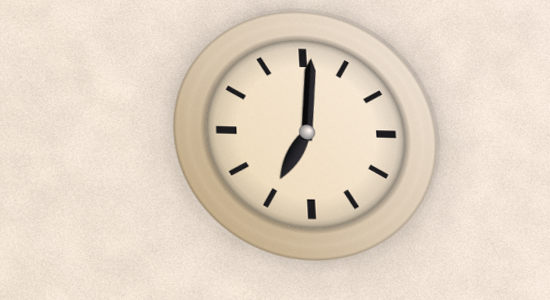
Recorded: 7.01
